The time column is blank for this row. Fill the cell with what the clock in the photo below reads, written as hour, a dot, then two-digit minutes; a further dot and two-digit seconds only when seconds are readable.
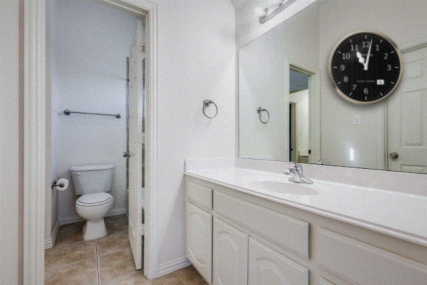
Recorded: 11.02
